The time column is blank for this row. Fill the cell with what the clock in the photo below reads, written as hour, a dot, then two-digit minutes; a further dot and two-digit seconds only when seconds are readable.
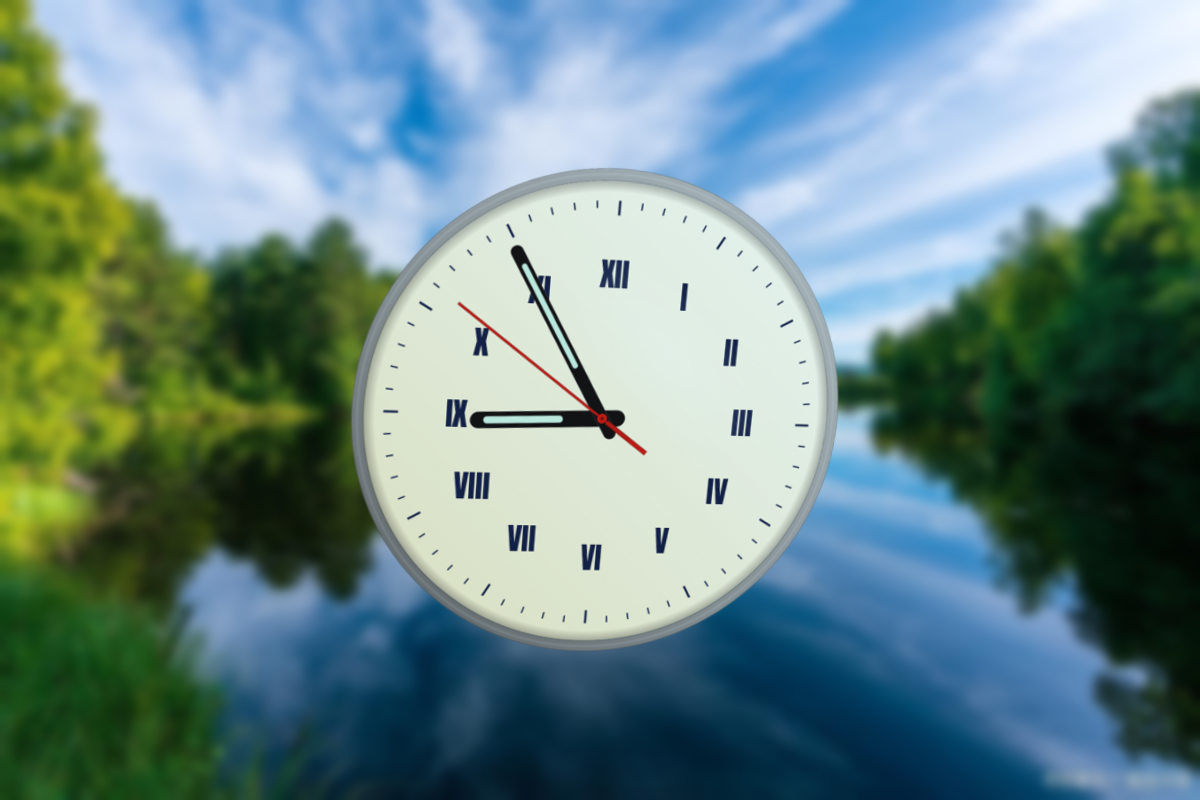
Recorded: 8.54.51
